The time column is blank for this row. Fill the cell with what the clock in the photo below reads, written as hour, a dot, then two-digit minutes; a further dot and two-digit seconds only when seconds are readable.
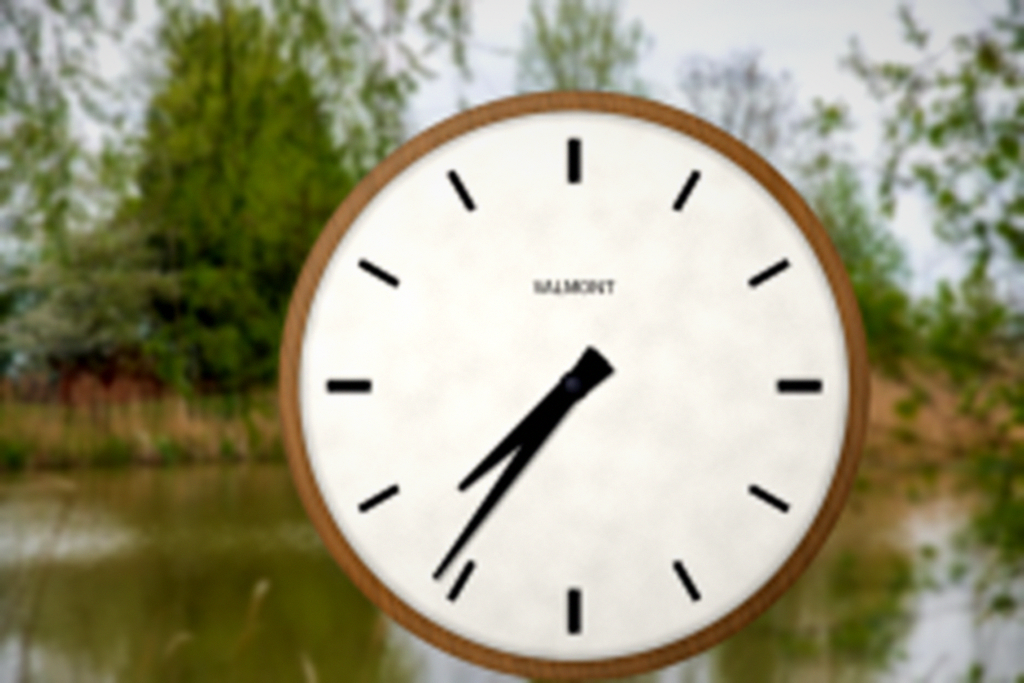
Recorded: 7.36
